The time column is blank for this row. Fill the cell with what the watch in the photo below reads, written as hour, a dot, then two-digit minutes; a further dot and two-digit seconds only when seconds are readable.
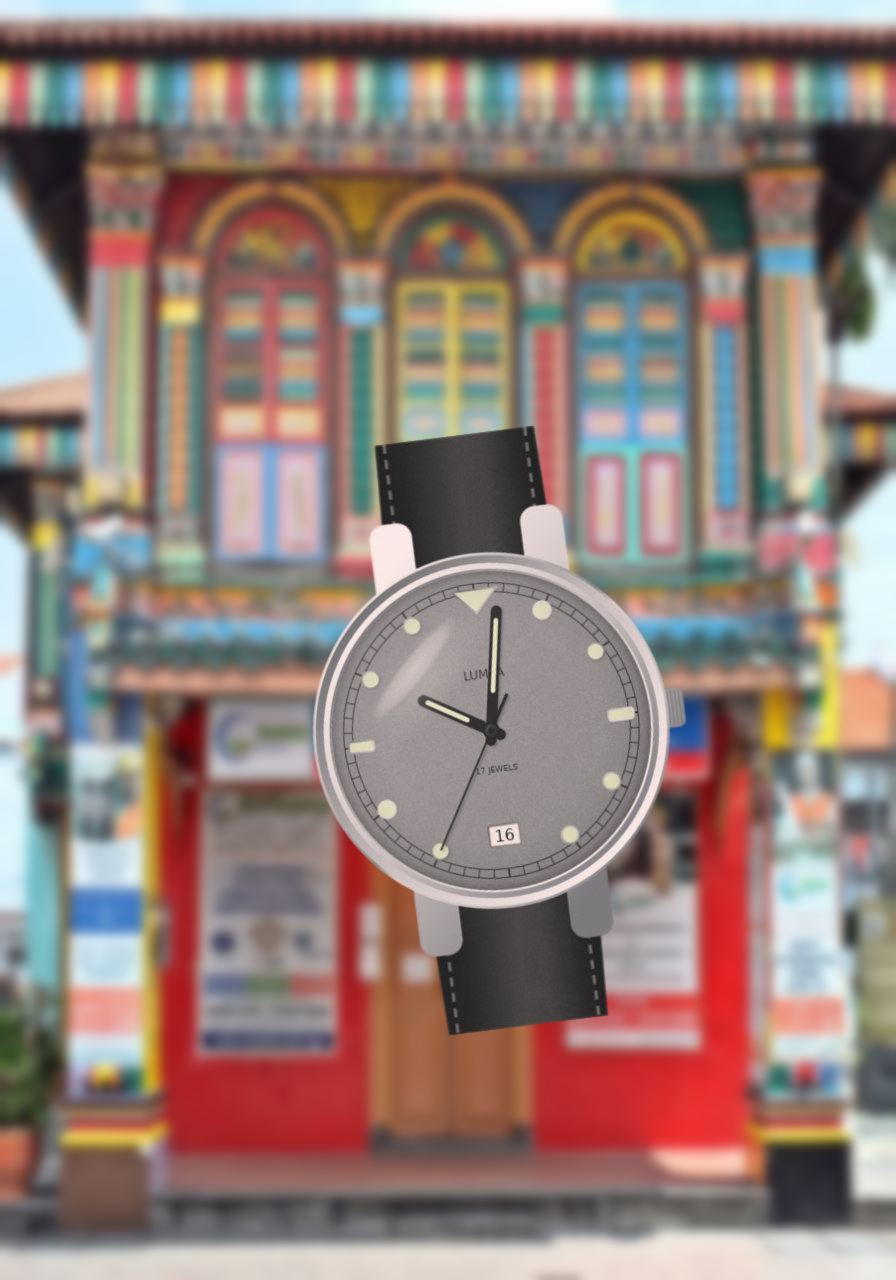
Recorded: 10.01.35
